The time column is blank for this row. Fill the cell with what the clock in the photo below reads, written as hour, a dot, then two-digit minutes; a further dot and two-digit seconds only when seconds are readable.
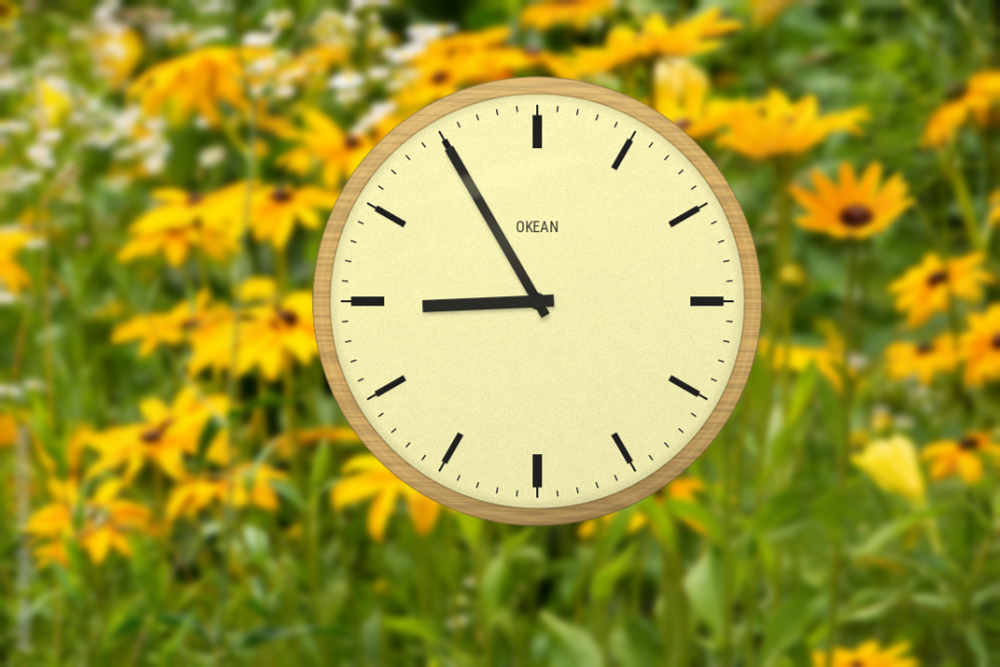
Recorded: 8.55
